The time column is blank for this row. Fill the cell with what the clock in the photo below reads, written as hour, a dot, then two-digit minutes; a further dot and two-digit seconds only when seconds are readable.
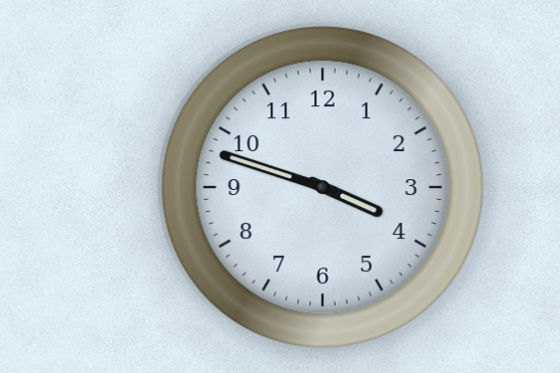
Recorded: 3.48
